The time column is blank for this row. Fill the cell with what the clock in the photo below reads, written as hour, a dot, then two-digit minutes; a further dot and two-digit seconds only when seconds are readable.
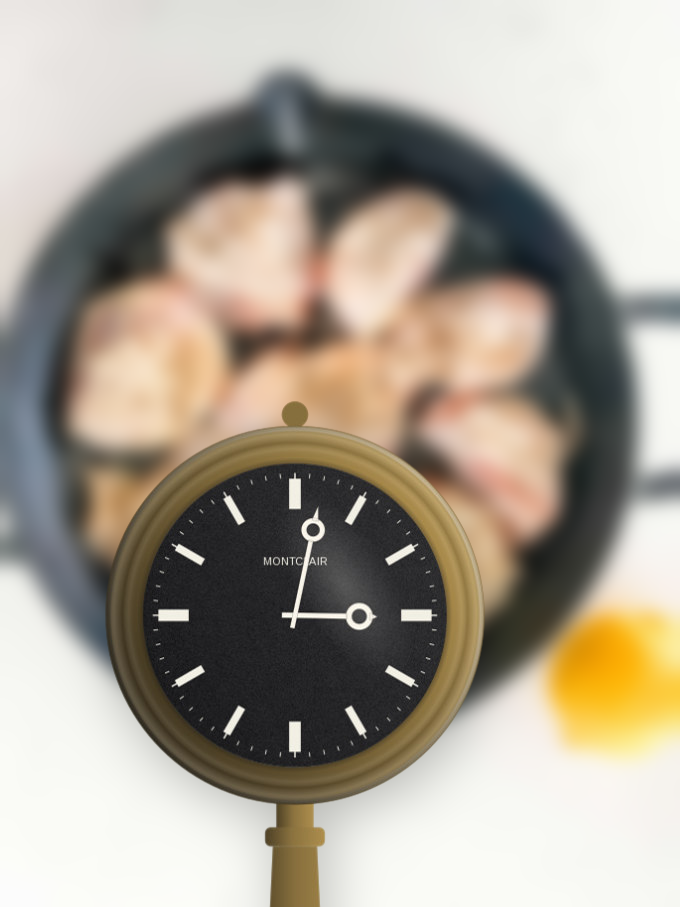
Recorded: 3.02
